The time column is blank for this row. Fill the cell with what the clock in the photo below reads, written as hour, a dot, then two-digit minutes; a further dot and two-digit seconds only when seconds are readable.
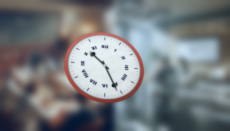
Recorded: 10.26
